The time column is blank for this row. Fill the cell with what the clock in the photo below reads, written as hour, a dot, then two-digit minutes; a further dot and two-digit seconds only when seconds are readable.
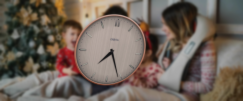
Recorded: 7.26
